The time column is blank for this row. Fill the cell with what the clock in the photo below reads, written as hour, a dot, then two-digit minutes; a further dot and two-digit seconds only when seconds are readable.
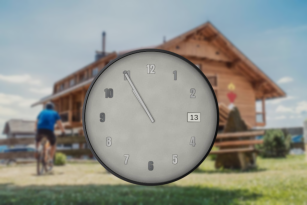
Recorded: 10.55
